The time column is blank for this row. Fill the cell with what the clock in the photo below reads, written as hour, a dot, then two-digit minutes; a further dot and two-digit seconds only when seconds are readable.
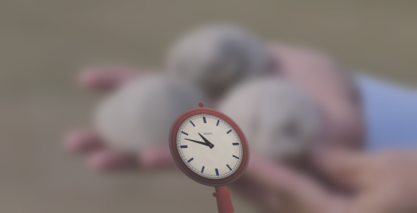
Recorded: 10.48
